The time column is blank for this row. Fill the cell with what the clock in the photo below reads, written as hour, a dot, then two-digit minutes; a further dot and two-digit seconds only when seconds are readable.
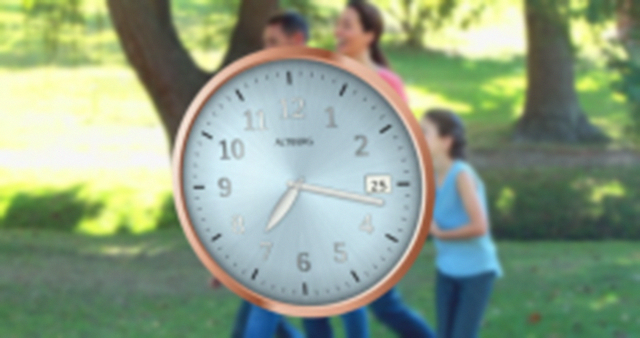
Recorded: 7.17
